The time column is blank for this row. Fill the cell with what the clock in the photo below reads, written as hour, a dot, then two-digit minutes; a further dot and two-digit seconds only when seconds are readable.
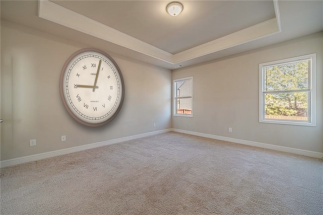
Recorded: 9.03
